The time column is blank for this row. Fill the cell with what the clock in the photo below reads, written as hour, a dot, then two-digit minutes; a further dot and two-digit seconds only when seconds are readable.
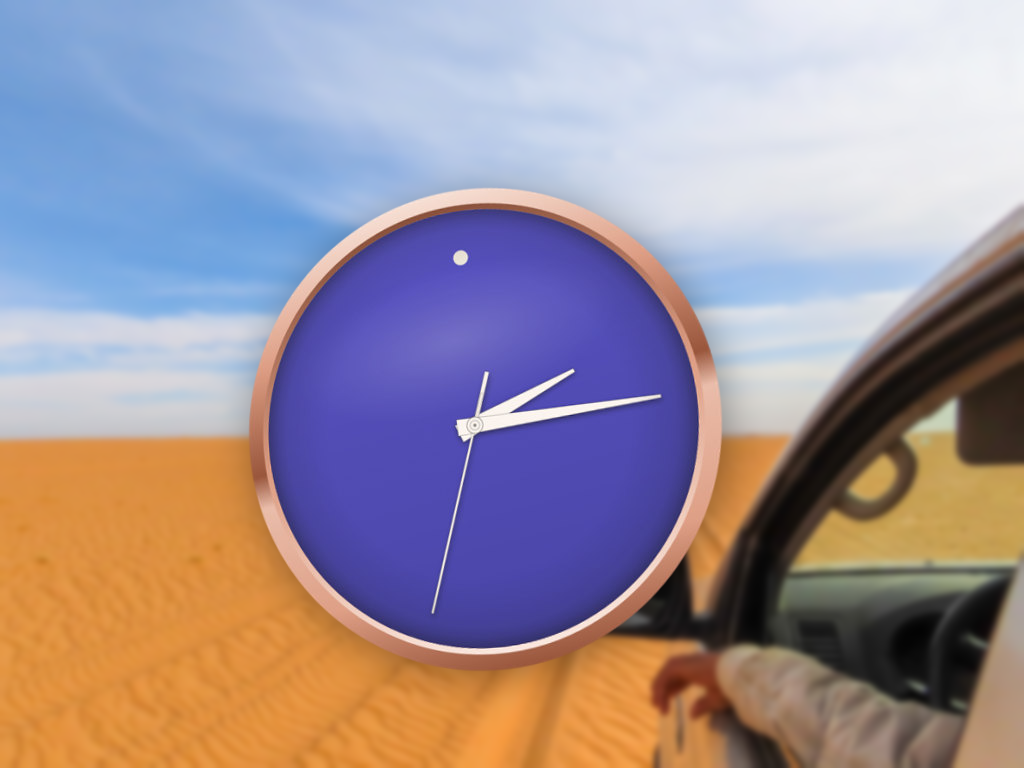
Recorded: 2.14.33
